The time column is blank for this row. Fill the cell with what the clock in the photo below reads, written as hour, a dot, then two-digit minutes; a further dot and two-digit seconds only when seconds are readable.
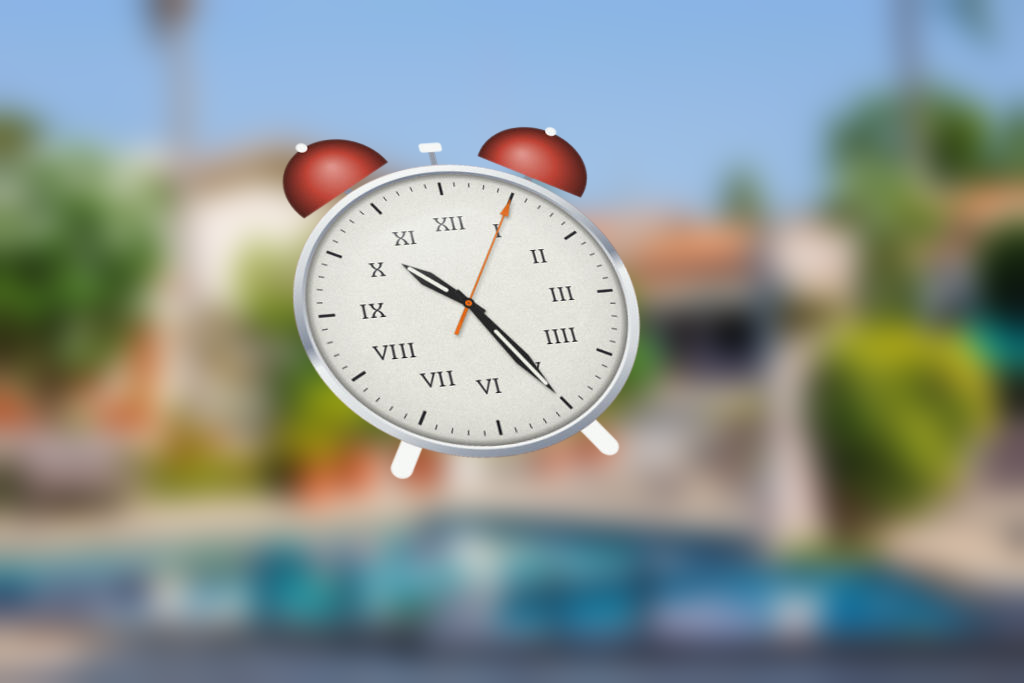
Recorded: 10.25.05
